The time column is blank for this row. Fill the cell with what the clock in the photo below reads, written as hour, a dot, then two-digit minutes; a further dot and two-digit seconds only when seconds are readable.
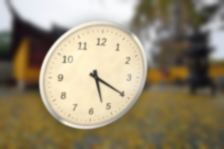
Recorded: 5.20
